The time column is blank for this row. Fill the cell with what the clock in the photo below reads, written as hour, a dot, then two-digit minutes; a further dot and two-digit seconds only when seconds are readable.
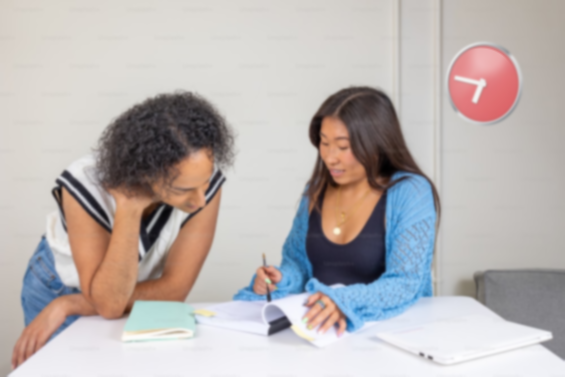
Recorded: 6.47
